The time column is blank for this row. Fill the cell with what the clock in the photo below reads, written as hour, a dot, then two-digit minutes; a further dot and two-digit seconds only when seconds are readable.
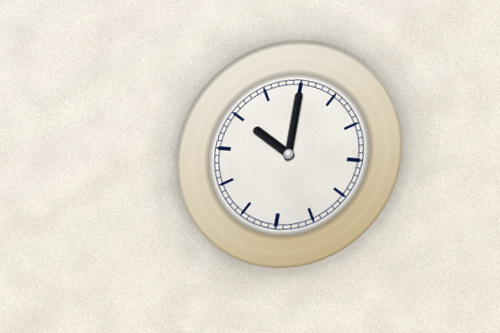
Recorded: 10.00
